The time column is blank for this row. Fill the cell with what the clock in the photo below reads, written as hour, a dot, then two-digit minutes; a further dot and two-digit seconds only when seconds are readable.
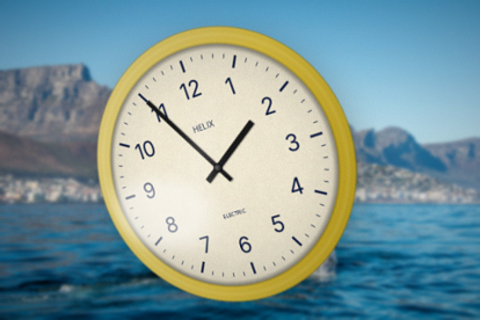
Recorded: 1.55
